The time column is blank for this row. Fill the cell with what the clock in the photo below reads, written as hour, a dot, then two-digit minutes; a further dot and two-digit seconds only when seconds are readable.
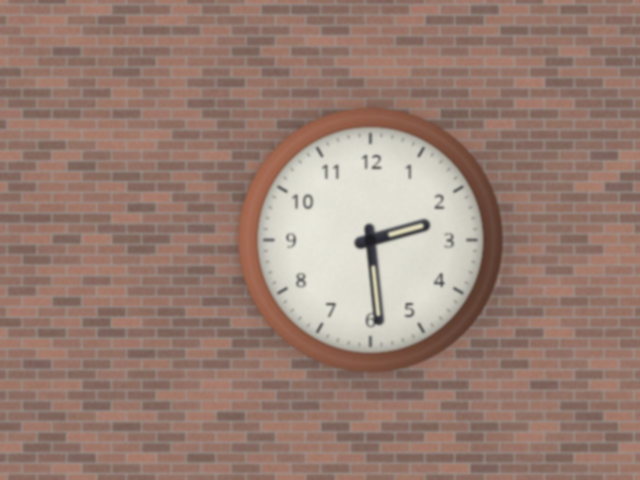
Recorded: 2.29
